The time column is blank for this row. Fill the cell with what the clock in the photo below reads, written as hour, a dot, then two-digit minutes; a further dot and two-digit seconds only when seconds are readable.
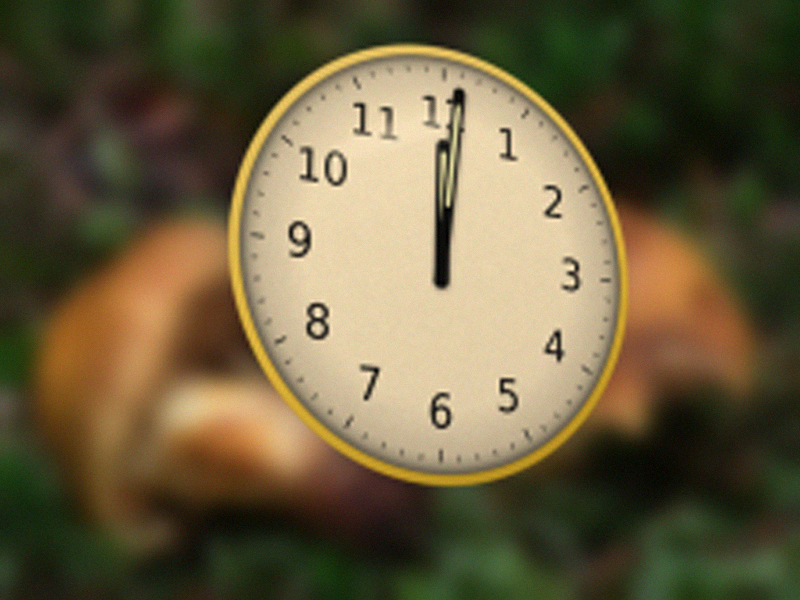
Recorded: 12.01
